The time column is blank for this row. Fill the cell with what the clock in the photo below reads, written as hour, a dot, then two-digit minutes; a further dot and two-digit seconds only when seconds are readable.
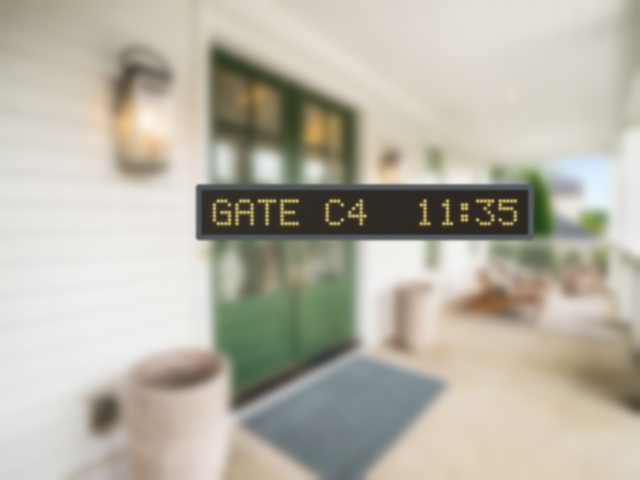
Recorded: 11.35
